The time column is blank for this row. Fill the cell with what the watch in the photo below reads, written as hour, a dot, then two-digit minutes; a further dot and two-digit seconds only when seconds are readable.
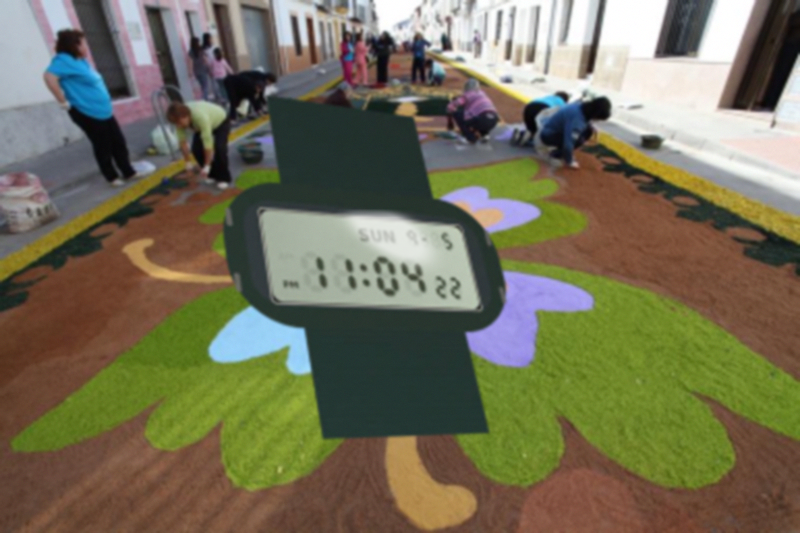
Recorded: 11.04.22
